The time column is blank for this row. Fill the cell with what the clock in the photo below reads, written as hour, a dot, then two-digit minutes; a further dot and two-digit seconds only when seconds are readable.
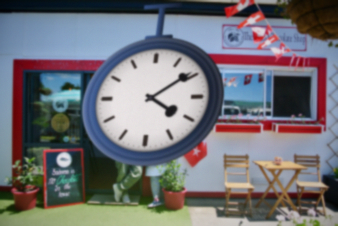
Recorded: 4.09
